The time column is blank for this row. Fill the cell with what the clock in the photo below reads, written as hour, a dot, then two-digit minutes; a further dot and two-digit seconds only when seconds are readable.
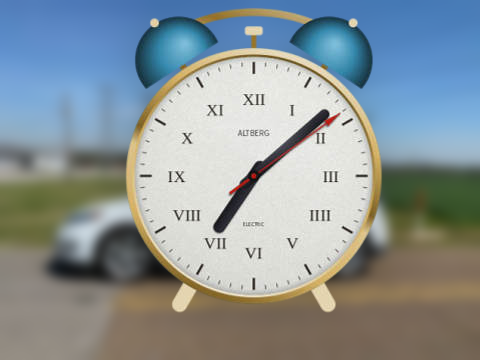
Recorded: 7.08.09
